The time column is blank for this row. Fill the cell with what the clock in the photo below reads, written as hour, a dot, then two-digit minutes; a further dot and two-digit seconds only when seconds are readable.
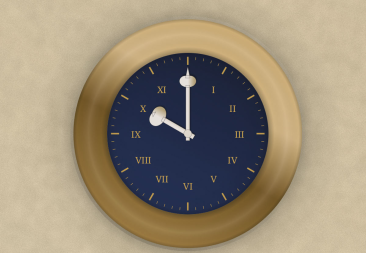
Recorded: 10.00
